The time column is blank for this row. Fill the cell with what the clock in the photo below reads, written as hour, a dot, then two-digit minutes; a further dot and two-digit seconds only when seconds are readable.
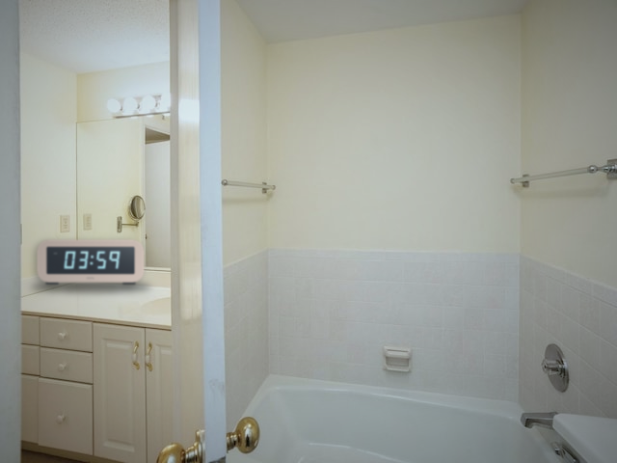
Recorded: 3.59
